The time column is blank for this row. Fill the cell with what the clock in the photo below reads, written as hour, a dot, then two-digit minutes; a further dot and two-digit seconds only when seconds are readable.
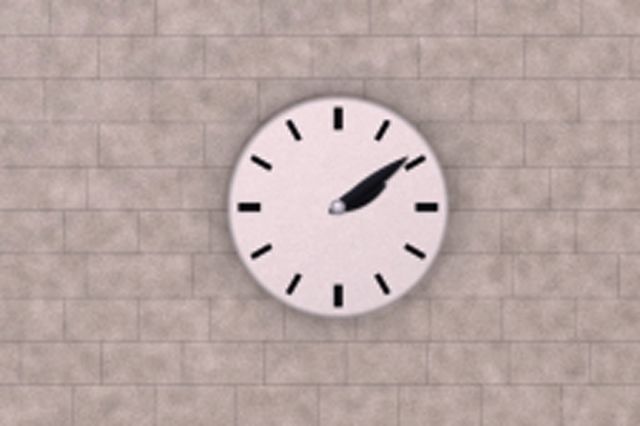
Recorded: 2.09
